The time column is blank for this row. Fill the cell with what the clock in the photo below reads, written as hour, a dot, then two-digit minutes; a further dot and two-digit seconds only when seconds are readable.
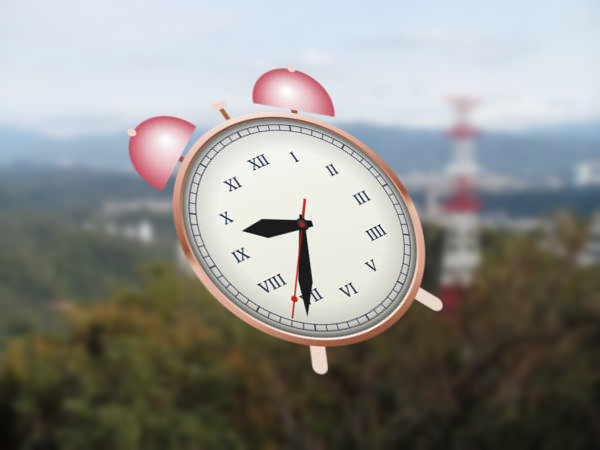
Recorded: 9.35.37
